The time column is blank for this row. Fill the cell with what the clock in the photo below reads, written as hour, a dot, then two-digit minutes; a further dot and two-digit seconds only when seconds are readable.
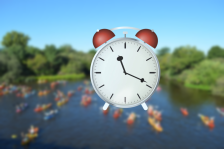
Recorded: 11.19
